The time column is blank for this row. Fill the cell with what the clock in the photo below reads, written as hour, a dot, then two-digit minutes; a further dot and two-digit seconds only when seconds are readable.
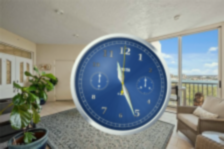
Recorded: 11.26
